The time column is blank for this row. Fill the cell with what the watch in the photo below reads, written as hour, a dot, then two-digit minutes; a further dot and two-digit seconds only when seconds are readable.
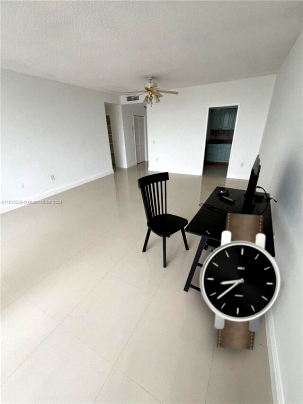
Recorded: 8.38
